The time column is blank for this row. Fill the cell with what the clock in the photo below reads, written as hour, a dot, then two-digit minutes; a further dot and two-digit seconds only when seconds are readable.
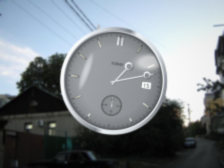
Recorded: 1.12
